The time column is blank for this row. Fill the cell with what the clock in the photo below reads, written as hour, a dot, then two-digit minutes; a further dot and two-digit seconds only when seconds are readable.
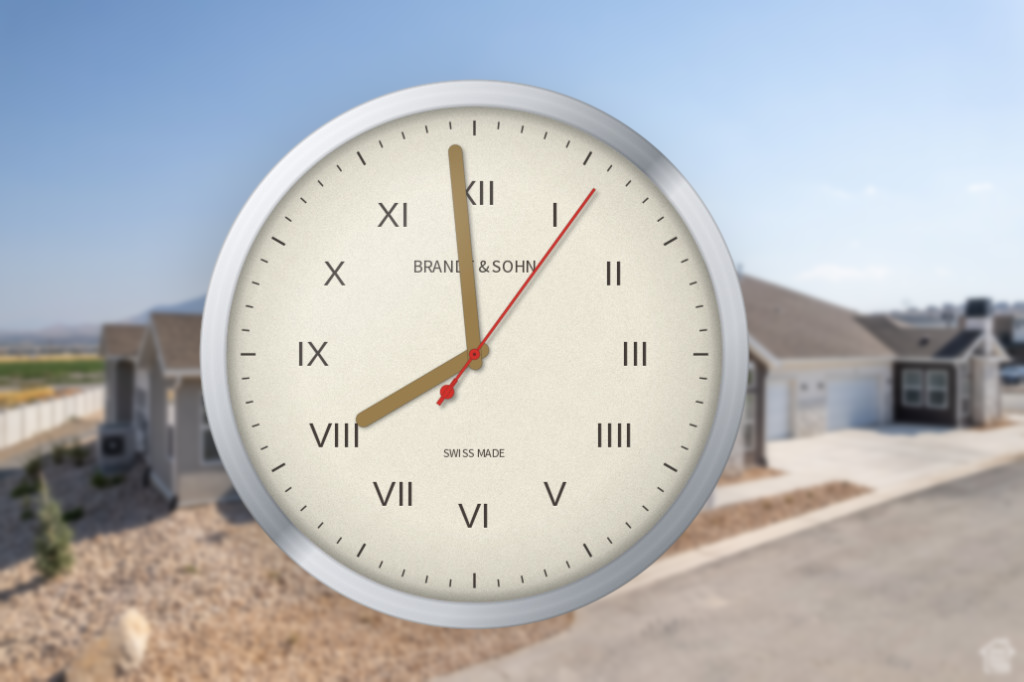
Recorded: 7.59.06
